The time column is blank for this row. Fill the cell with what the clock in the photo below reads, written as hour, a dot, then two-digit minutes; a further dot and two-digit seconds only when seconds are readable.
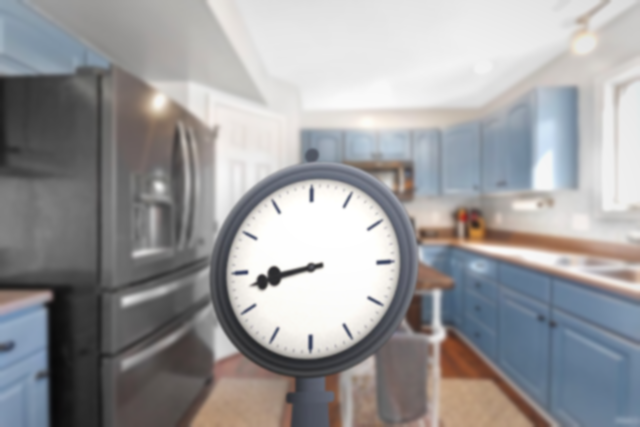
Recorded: 8.43
